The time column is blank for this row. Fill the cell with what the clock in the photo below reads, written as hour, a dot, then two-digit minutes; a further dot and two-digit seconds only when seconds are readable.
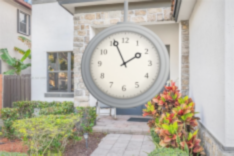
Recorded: 1.56
